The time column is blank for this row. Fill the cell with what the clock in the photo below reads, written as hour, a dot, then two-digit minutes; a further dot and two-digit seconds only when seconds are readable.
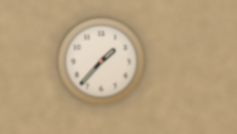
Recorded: 1.37
